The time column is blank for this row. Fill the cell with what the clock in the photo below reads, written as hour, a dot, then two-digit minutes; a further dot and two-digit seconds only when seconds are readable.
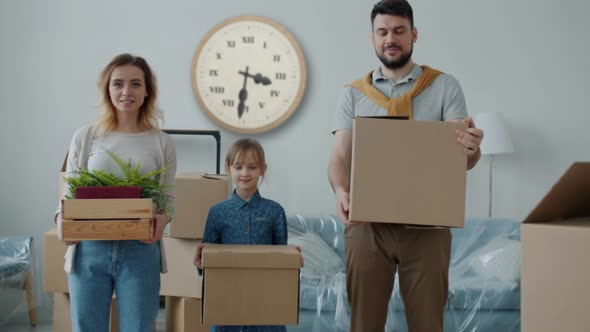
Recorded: 3.31
